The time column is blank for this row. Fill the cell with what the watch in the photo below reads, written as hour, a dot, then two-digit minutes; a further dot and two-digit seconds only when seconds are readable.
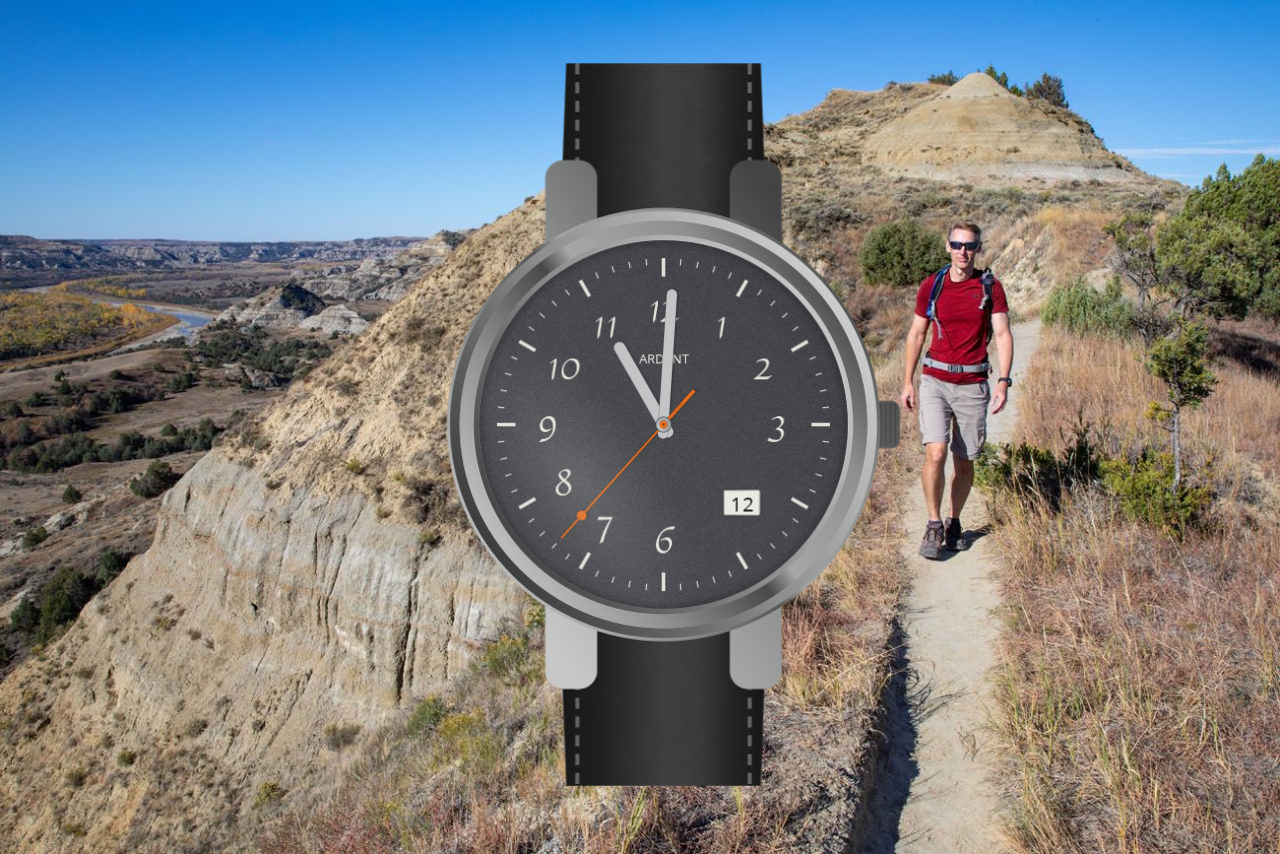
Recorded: 11.00.37
